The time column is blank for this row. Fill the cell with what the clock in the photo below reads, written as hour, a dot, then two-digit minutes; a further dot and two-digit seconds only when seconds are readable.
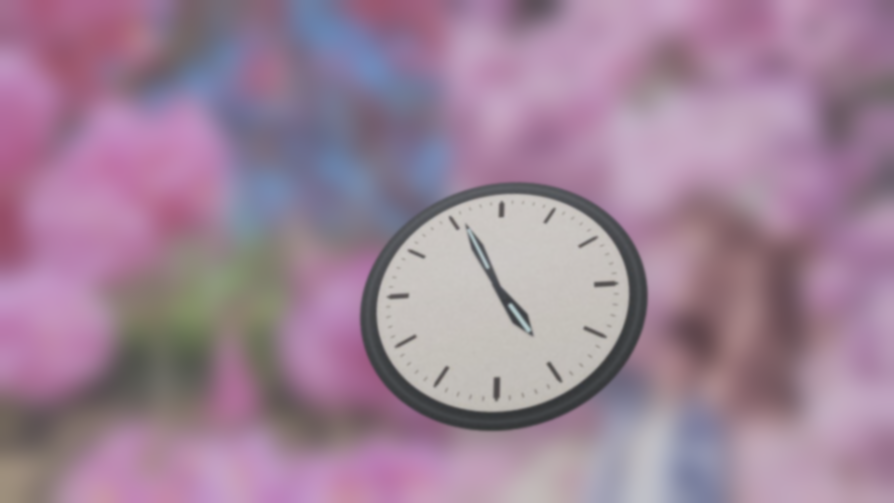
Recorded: 4.56
